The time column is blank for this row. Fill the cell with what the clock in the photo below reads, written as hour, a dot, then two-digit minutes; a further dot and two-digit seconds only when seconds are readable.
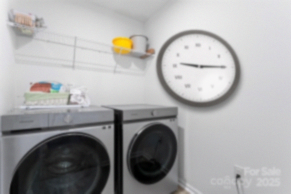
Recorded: 9.15
